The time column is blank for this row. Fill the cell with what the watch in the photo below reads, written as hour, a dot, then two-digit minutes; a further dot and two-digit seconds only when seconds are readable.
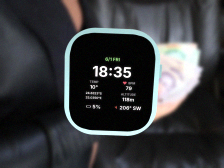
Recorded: 18.35
